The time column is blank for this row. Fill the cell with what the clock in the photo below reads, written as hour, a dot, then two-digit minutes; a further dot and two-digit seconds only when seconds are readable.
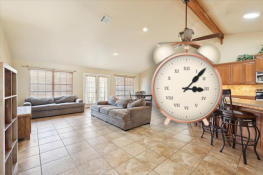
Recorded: 3.07
